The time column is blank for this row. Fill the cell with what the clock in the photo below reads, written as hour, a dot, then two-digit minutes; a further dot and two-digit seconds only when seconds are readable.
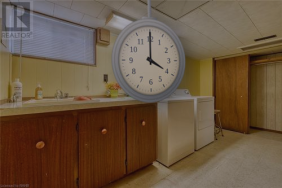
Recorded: 4.00
